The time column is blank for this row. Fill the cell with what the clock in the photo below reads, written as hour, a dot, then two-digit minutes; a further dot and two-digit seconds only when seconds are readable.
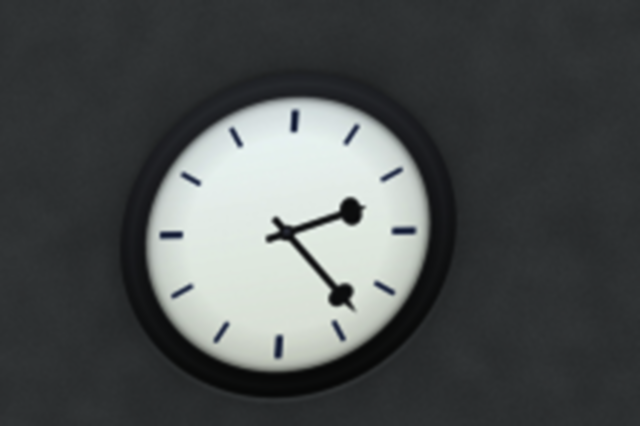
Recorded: 2.23
